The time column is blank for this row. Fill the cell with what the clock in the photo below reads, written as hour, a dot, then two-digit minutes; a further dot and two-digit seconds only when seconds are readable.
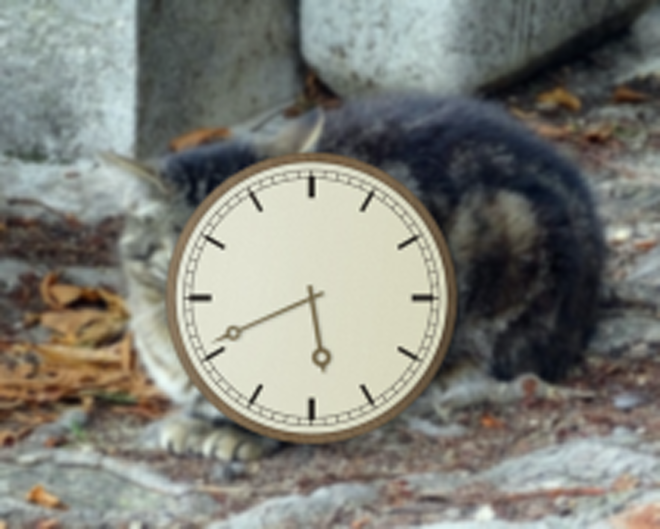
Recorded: 5.41
